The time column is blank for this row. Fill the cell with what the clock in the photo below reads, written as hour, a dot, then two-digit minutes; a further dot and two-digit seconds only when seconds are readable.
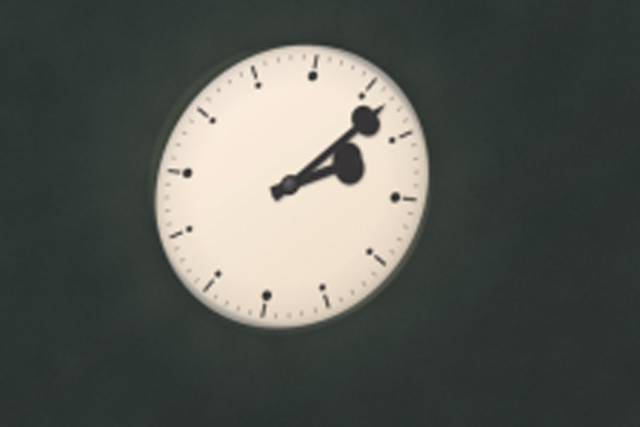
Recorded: 2.07
